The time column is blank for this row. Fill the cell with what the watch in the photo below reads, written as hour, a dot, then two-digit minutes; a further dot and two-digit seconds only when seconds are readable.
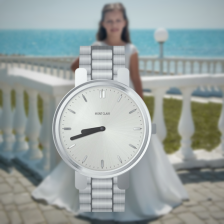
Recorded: 8.42
